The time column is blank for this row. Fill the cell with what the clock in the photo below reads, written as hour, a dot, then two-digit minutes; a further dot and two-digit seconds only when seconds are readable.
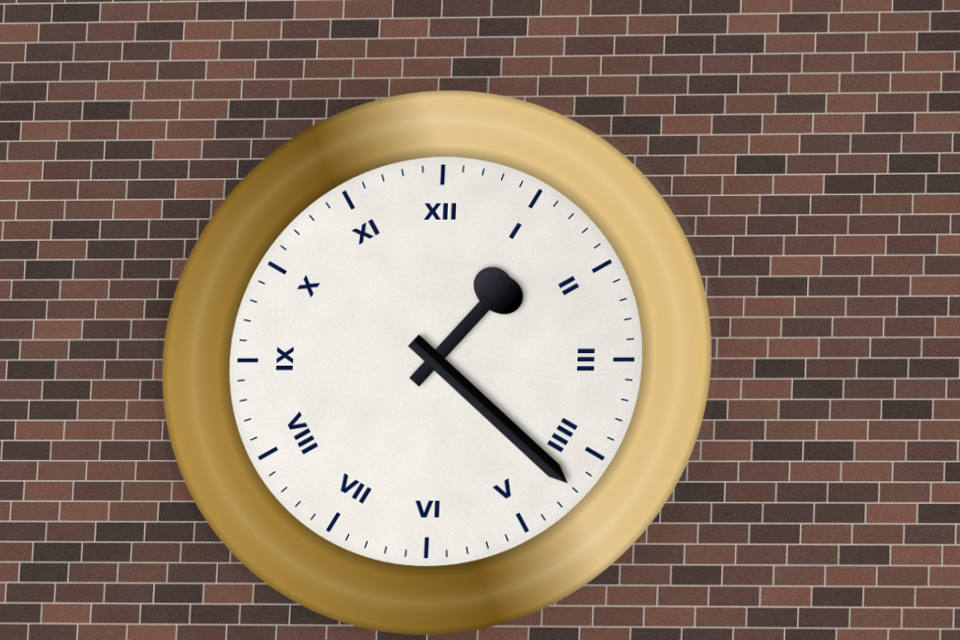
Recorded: 1.22
